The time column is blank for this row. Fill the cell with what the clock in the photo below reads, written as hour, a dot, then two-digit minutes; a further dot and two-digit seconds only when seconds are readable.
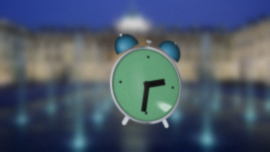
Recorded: 2.31
